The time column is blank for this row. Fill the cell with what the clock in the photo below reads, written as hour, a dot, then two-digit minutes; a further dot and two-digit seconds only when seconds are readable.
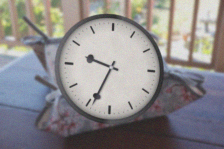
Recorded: 9.34
